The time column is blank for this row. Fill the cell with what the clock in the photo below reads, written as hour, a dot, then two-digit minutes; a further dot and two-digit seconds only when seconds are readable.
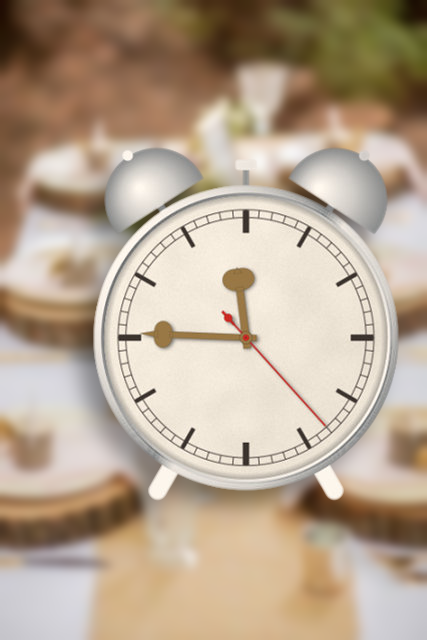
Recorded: 11.45.23
